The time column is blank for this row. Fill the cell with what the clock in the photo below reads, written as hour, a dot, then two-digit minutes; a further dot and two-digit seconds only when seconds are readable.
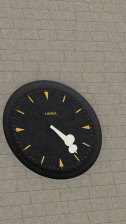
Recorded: 4.24
